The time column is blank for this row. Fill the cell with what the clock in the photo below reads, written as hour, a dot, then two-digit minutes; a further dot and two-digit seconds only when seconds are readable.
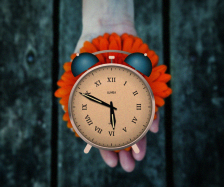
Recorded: 5.49
